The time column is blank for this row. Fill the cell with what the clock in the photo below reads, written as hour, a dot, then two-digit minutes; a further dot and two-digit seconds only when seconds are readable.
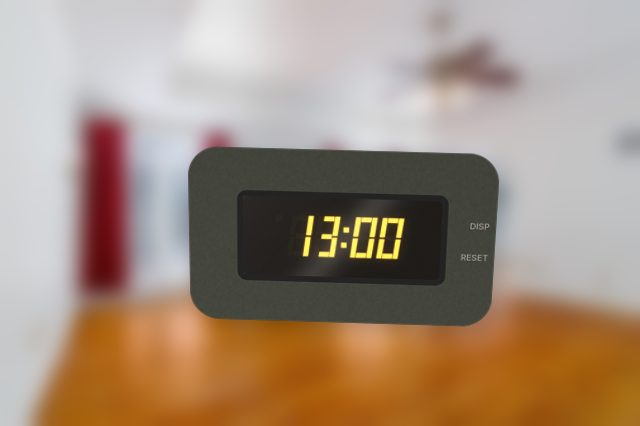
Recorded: 13.00
